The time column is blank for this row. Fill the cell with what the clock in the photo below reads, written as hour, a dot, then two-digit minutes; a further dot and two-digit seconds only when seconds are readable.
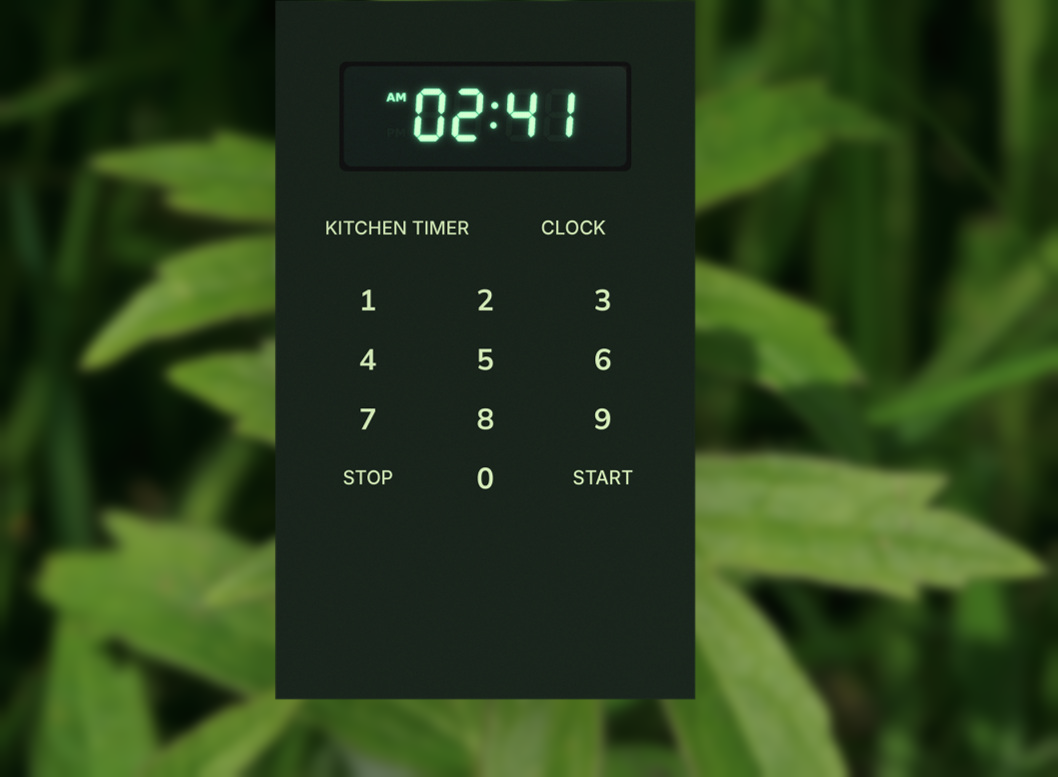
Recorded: 2.41
